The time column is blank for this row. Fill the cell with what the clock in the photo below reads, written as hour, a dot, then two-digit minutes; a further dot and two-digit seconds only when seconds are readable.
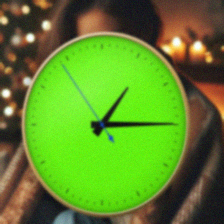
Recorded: 1.14.54
